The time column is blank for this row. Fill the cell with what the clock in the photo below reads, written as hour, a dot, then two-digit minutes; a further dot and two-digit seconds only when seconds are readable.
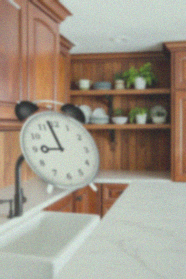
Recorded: 8.58
